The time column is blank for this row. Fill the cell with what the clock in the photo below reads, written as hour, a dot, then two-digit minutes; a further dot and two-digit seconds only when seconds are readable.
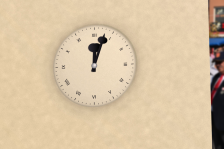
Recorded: 12.03
